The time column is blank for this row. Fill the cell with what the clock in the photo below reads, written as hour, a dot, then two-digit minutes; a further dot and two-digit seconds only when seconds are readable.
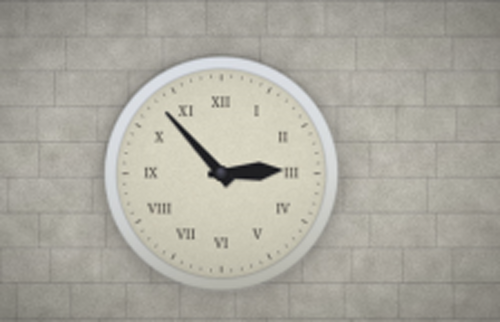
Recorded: 2.53
